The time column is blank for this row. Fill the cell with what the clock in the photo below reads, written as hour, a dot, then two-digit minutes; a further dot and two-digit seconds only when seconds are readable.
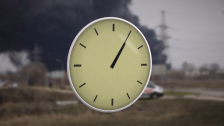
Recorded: 1.05
